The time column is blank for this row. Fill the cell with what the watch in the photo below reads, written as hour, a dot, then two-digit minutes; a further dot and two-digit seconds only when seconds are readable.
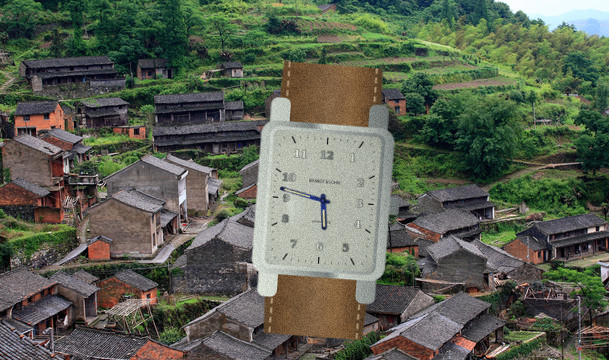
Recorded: 5.47
